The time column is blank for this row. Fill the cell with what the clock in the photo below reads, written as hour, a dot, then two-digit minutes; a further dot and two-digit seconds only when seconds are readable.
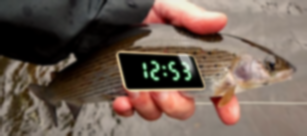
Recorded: 12.53
